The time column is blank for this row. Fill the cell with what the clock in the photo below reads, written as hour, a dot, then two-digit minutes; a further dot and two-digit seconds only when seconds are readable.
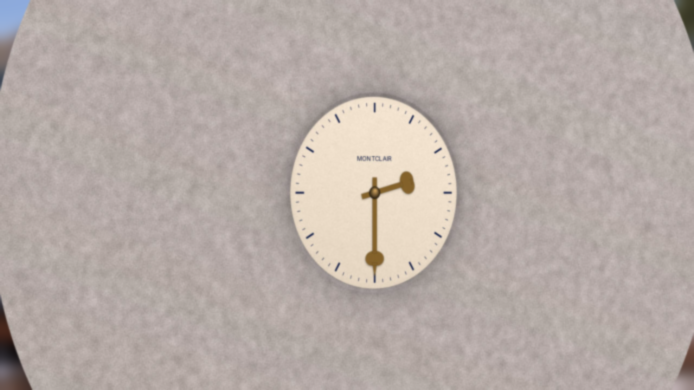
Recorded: 2.30
